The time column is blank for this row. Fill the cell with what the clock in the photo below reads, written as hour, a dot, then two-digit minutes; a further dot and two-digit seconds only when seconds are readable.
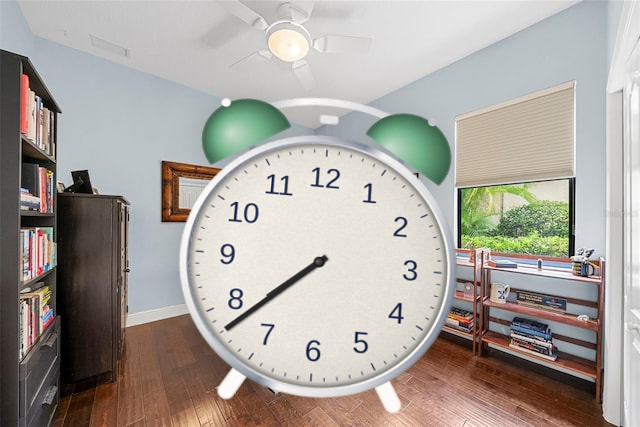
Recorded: 7.38
